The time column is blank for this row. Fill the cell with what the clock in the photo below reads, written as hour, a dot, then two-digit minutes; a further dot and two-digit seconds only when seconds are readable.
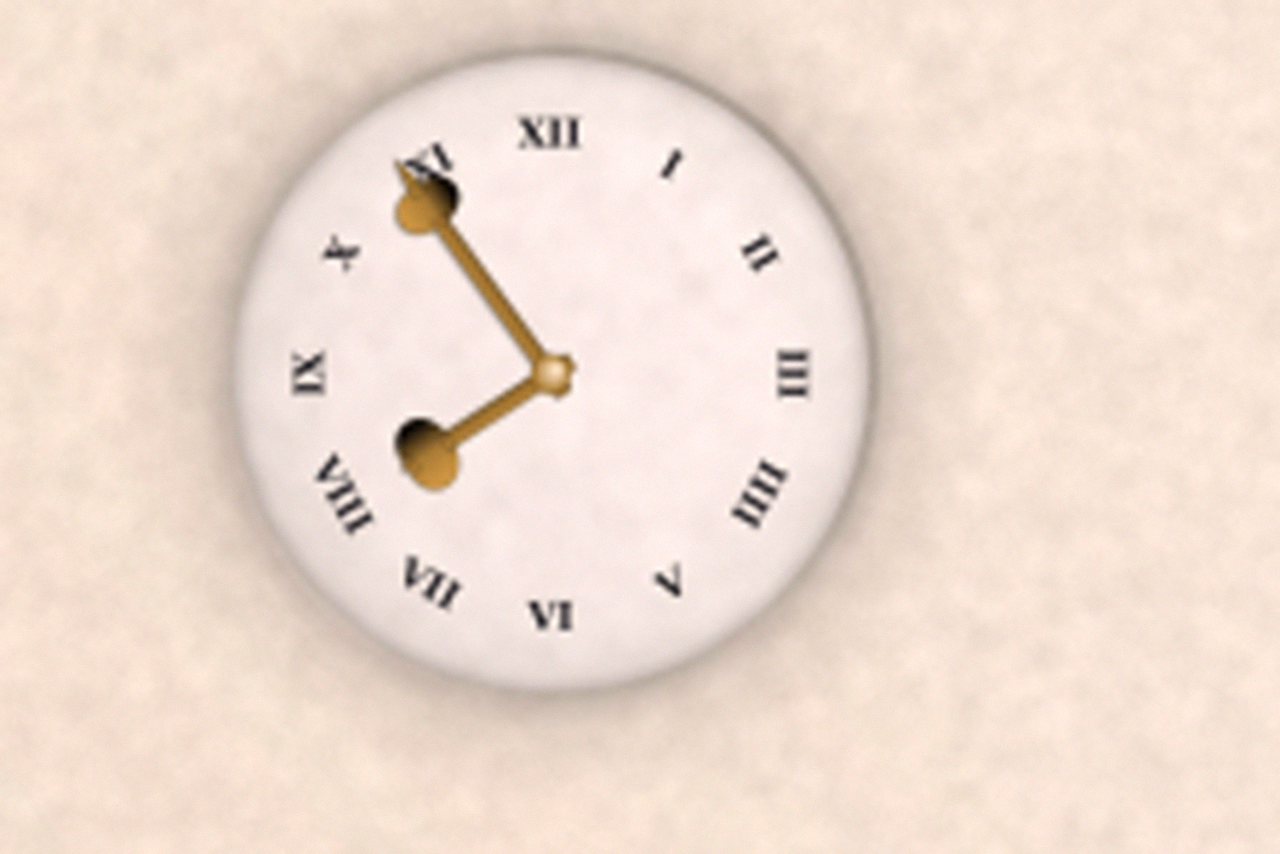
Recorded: 7.54
